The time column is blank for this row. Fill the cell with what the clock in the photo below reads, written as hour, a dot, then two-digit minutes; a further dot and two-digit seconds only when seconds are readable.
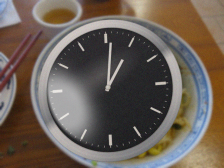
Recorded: 1.01
